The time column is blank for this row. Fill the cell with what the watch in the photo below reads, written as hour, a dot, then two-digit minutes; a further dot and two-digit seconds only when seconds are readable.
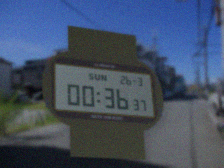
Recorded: 0.36.37
